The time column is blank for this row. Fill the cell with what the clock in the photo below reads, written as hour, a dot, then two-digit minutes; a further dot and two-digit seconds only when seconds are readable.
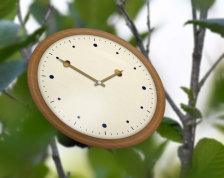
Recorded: 1.50
